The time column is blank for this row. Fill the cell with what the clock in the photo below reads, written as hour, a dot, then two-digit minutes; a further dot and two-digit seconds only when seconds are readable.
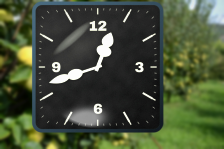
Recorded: 12.42
